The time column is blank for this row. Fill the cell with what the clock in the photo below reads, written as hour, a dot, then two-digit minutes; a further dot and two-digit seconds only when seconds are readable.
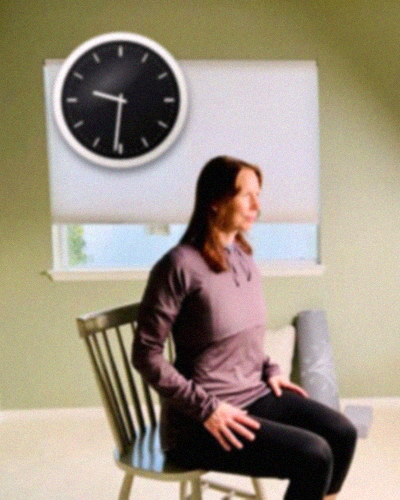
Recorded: 9.31
